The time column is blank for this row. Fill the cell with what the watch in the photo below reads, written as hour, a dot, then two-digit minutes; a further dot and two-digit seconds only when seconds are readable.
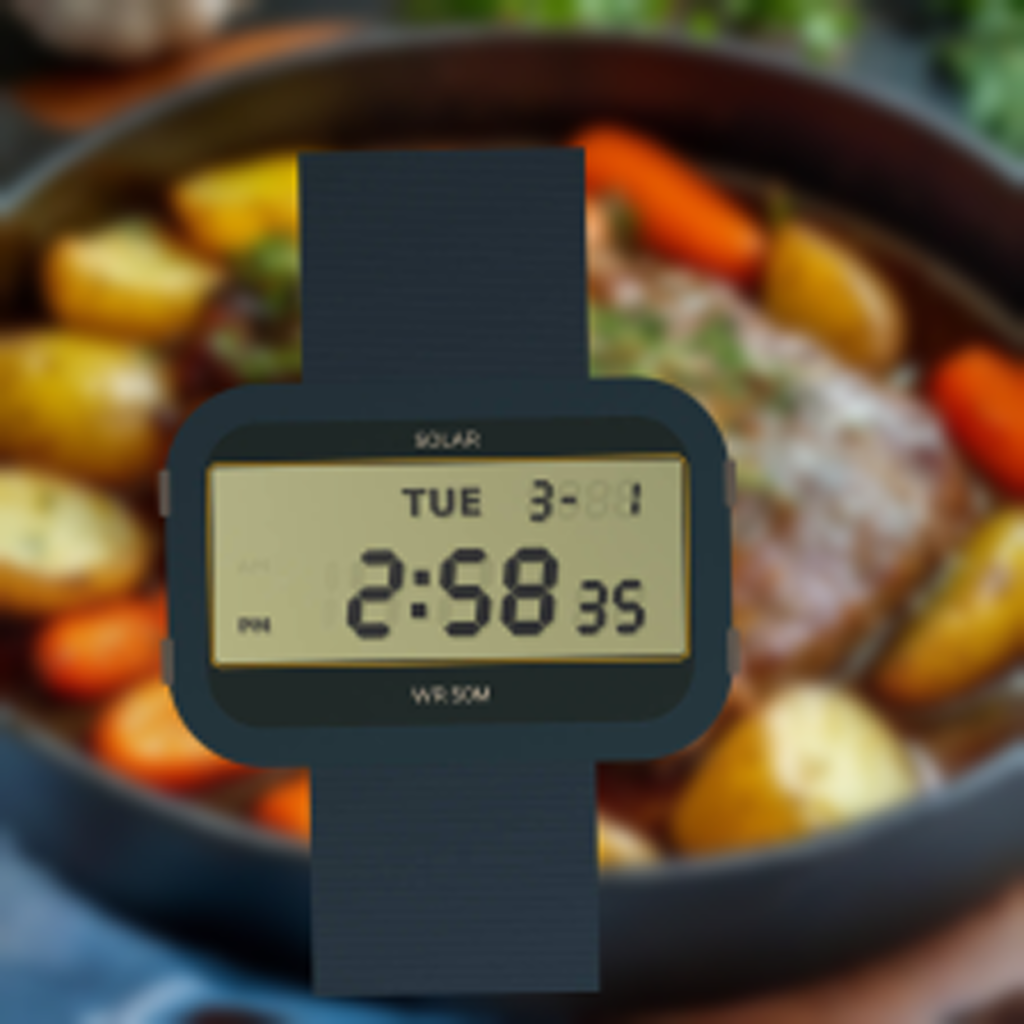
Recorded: 2.58.35
